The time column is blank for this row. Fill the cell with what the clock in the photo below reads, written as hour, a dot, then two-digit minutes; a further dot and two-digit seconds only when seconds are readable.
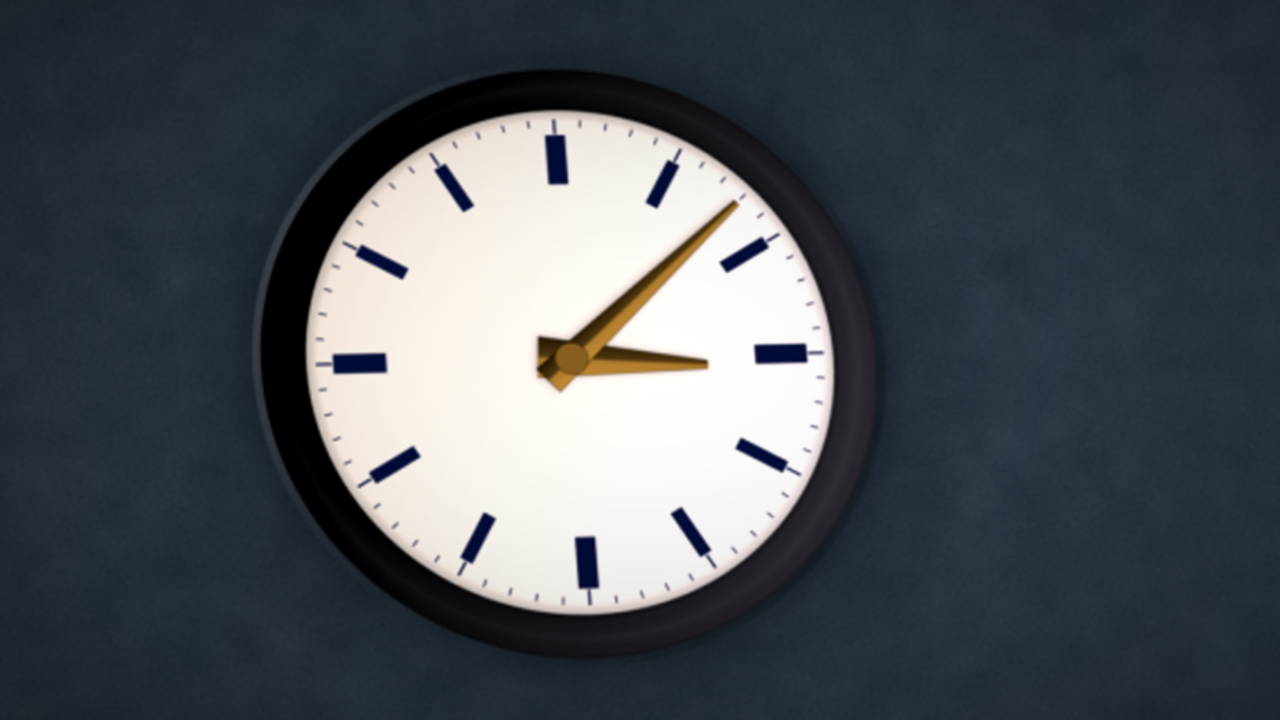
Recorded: 3.08
